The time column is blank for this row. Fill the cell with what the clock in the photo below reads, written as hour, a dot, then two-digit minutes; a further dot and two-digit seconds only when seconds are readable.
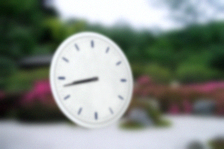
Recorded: 8.43
